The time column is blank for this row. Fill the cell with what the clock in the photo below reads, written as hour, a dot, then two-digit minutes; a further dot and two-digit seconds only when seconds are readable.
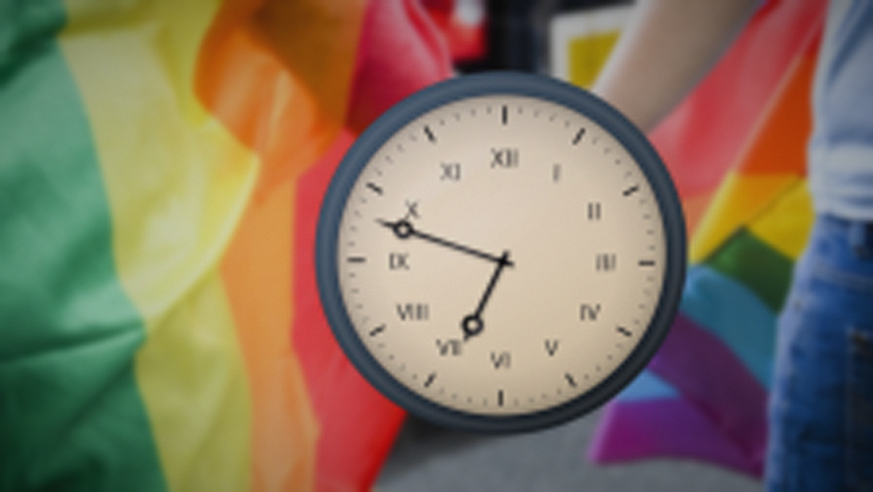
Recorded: 6.48
